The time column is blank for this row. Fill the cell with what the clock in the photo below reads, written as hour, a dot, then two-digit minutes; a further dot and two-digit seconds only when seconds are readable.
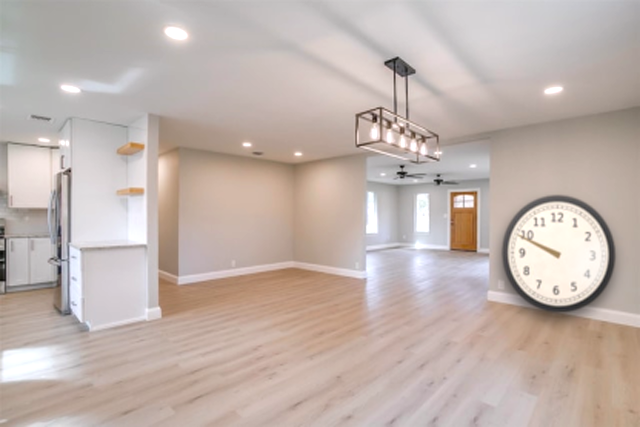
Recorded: 9.49
